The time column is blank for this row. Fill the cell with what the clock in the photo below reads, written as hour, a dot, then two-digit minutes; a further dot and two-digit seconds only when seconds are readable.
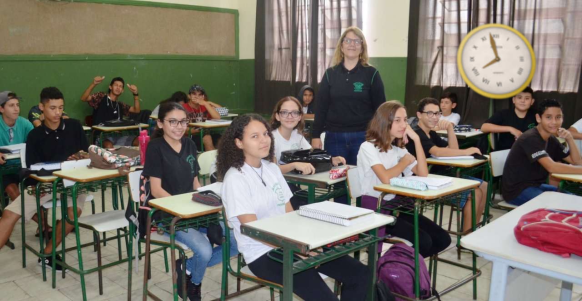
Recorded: 7.58
